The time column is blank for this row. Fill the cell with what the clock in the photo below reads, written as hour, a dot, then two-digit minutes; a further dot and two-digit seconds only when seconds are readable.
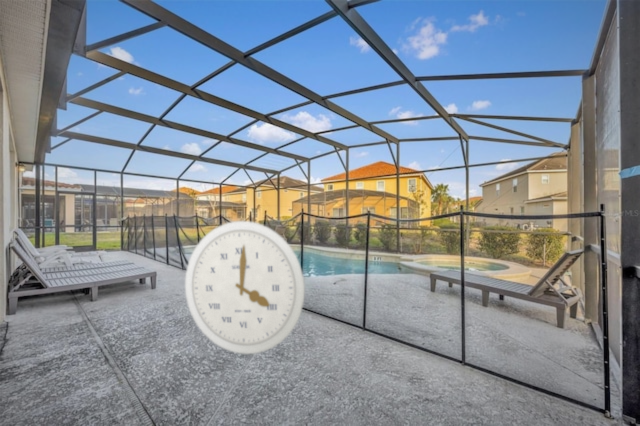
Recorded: 4.01
